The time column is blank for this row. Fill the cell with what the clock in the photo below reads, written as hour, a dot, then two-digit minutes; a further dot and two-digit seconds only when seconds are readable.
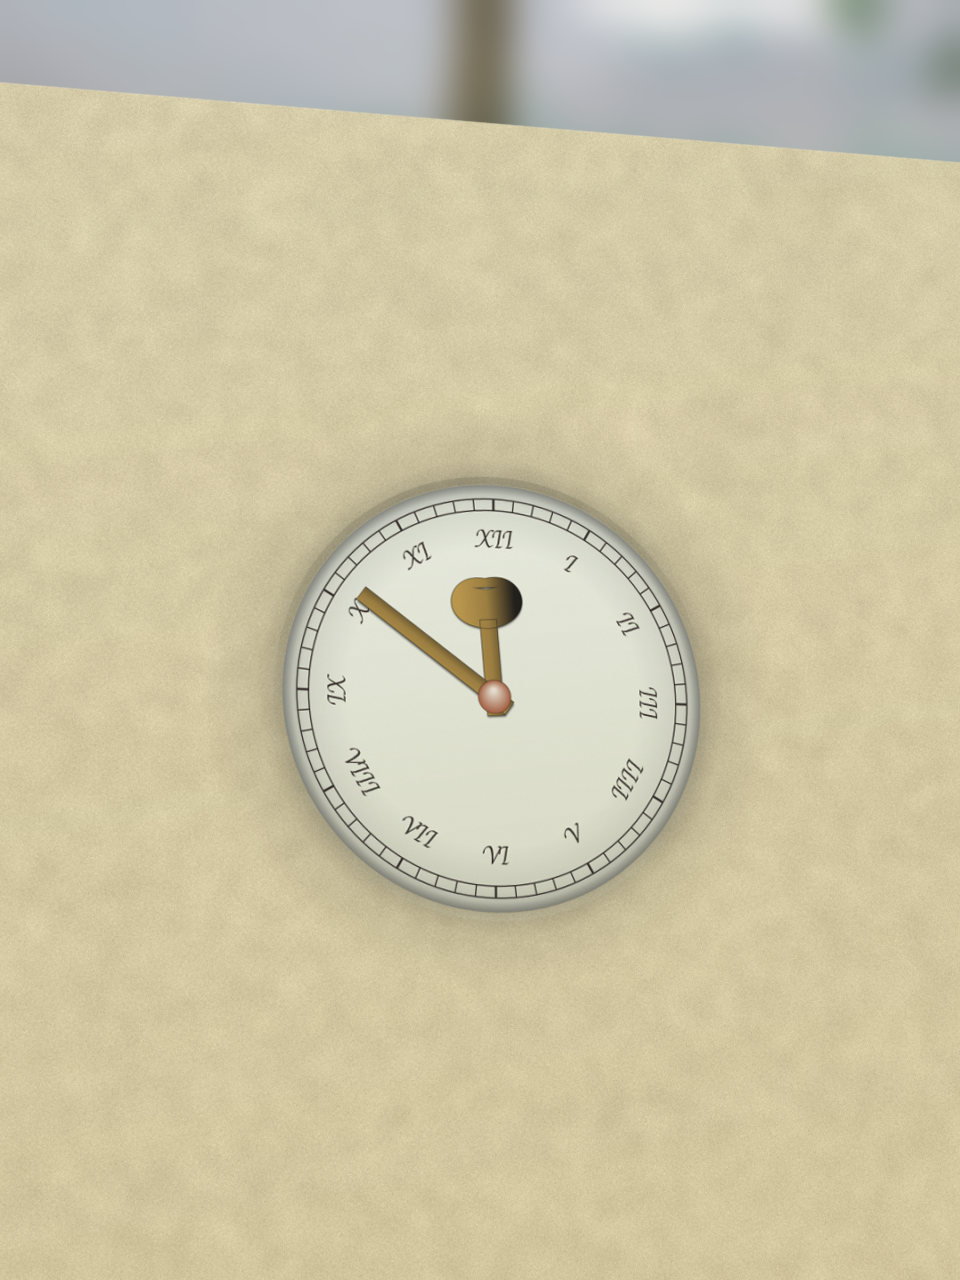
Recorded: 11.51
